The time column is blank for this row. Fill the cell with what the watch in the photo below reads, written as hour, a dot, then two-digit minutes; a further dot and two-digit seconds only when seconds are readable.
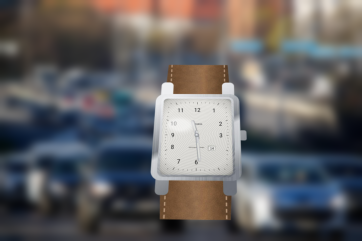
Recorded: 11.29
